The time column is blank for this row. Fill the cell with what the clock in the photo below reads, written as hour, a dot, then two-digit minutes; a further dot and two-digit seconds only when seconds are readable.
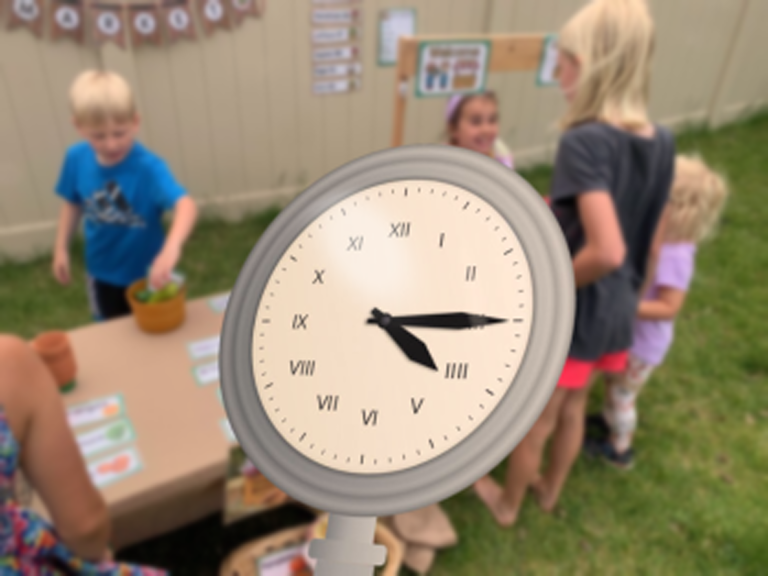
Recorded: 4.15
